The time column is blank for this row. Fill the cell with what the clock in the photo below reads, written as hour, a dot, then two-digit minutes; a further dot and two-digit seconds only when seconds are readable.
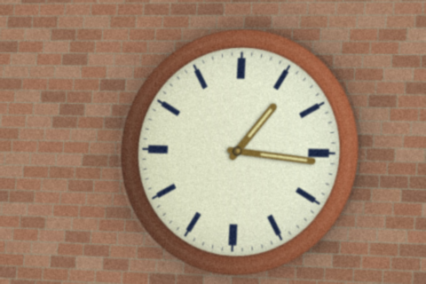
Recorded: 1.16
